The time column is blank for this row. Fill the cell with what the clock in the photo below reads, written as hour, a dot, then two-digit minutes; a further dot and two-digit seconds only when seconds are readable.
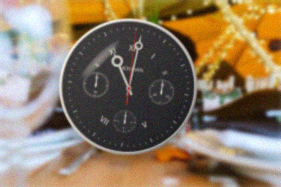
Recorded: 11.01
